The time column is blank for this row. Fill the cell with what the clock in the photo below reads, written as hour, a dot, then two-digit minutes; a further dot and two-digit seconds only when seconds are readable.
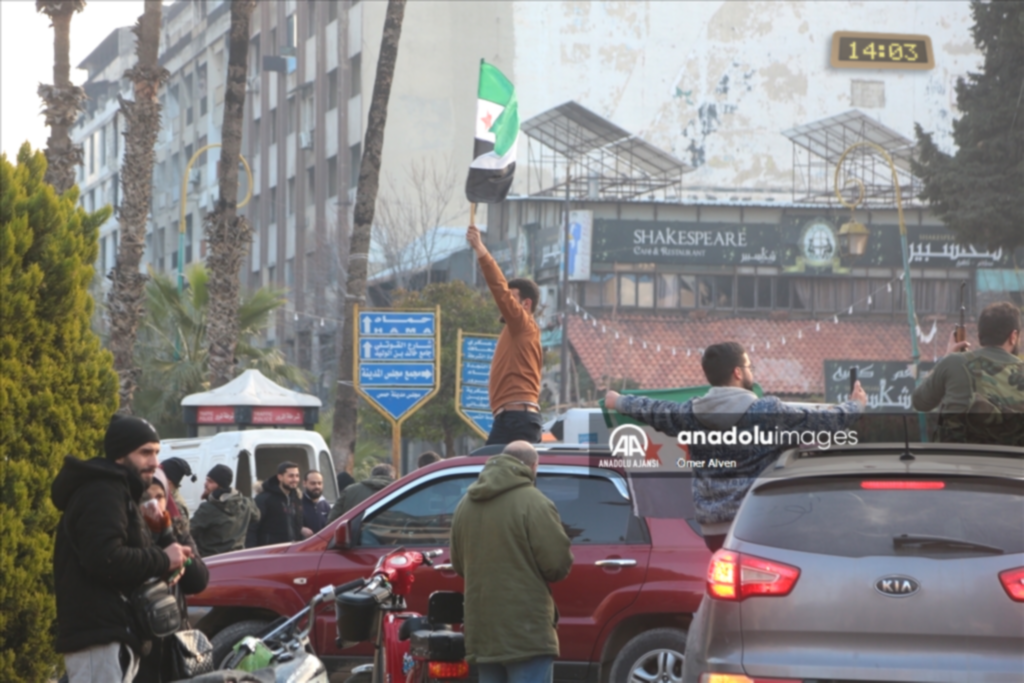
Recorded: 14.03
